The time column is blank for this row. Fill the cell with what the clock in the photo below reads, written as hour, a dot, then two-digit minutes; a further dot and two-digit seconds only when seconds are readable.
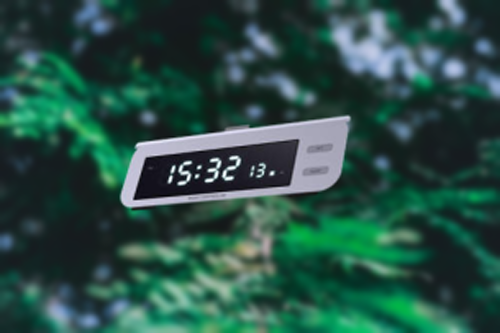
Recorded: 15.32.13
